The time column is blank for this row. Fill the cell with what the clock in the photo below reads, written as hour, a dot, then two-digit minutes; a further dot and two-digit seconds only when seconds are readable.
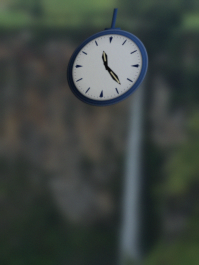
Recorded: 11.23
